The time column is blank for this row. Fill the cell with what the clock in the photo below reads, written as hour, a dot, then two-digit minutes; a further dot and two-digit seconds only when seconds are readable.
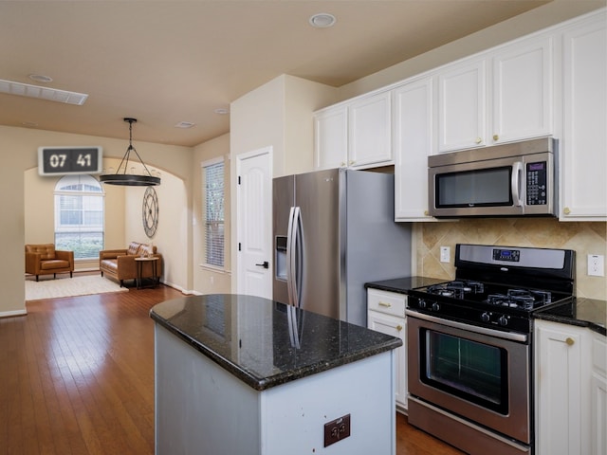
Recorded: 7.41
